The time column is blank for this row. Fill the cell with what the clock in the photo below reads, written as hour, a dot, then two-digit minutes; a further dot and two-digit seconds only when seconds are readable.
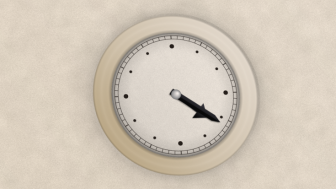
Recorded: 4.21
